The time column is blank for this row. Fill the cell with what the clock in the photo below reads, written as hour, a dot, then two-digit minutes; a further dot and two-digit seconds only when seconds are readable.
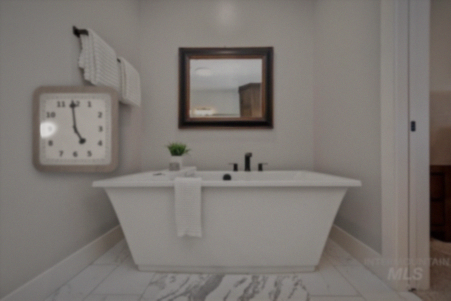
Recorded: 4.59
